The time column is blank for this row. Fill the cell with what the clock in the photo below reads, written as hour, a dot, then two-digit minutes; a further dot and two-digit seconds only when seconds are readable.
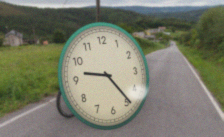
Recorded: 9.24
